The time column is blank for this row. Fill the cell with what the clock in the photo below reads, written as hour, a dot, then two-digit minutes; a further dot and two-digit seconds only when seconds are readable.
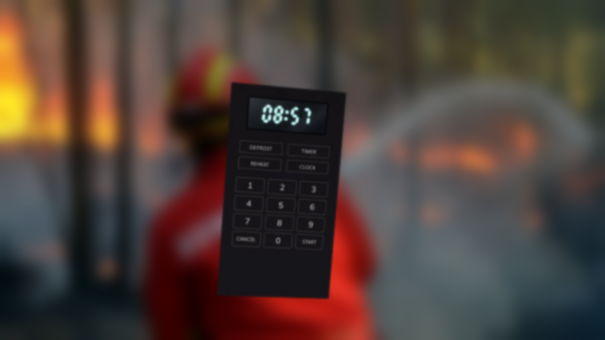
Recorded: 8.57
